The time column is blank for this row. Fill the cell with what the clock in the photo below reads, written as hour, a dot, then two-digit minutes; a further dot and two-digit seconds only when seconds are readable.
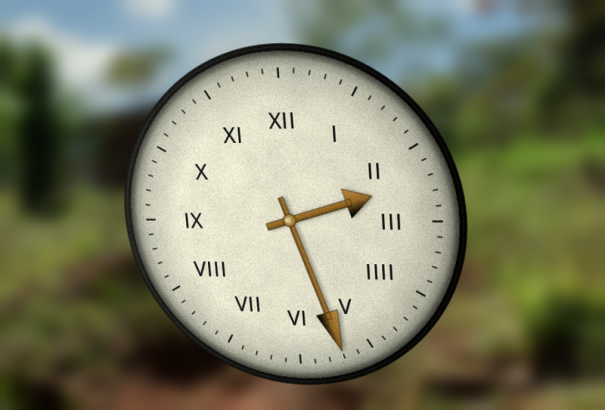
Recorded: 2.27
